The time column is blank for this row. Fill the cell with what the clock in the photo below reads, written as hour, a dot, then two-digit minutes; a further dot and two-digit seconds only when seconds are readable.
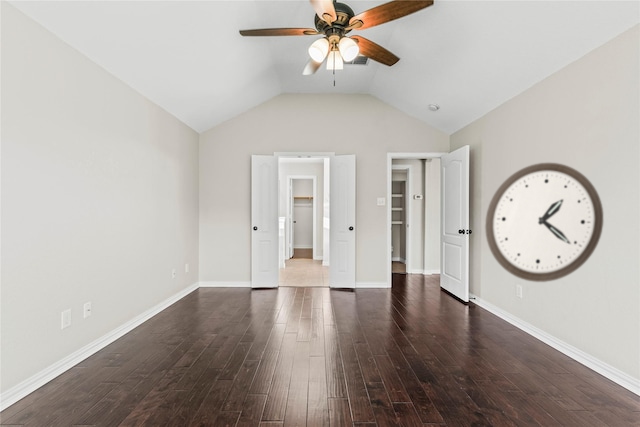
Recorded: 1.21
